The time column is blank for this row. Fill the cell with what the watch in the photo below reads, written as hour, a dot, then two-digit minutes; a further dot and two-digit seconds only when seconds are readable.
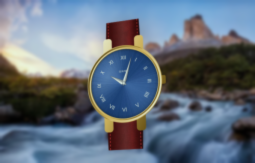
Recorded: 10.03
